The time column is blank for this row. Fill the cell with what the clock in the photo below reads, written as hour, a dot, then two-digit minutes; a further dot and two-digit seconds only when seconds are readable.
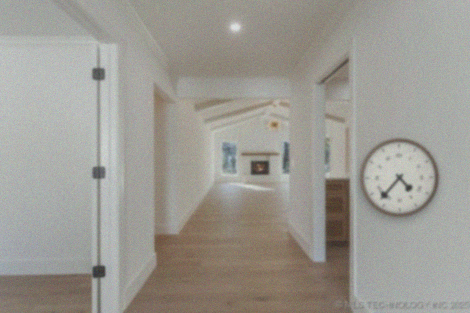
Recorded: 4.37
